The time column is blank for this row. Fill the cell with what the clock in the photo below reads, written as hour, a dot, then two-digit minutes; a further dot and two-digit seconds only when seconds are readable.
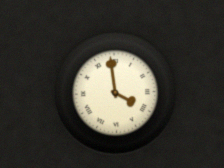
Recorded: 3.59
